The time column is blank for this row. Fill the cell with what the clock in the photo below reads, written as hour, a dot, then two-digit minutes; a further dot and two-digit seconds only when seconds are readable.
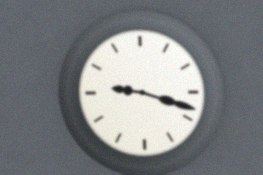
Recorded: 9.18
